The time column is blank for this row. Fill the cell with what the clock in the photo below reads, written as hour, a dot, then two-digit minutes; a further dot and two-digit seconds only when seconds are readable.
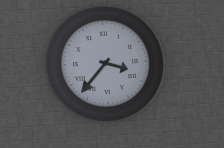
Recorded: 3.37
